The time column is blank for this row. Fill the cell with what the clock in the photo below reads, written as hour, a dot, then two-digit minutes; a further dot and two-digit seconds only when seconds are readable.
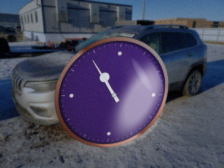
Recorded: 10.54
